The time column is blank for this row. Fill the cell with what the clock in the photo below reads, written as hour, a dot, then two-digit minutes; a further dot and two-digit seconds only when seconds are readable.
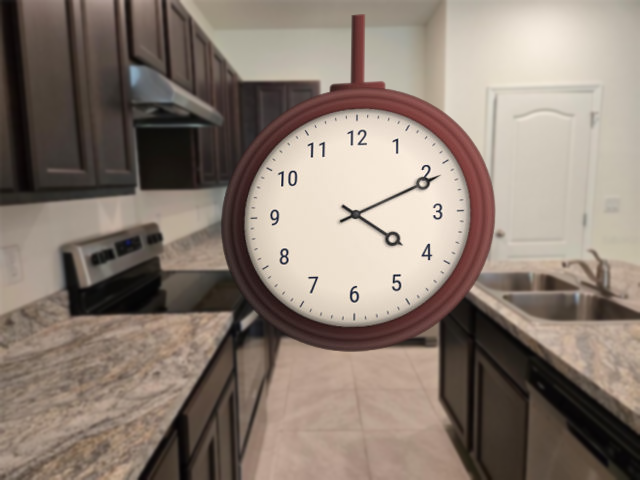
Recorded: 4.11
